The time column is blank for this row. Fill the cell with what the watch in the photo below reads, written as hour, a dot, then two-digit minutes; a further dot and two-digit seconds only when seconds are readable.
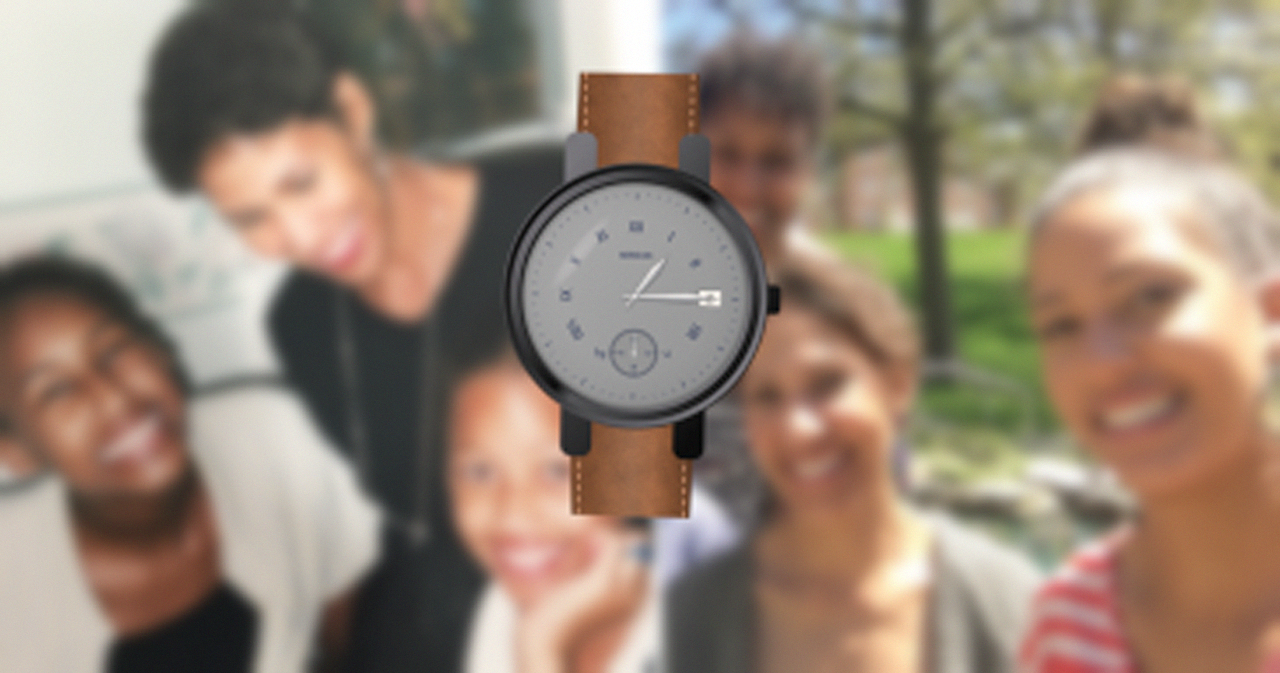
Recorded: 1.15
